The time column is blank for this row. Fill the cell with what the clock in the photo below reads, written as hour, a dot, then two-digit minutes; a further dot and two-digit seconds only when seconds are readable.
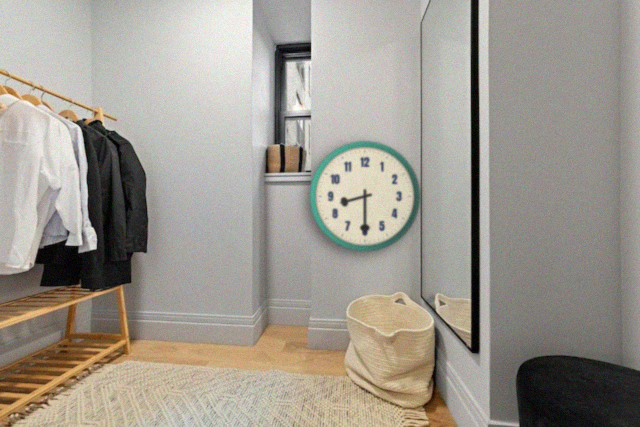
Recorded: 8.30
